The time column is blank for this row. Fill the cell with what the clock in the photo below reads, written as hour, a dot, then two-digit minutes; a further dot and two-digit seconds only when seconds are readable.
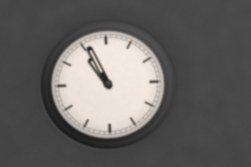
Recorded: 10.56
